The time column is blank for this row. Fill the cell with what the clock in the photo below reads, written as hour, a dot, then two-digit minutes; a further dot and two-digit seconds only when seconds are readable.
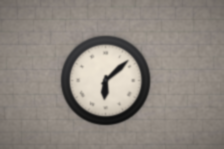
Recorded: 6.08
